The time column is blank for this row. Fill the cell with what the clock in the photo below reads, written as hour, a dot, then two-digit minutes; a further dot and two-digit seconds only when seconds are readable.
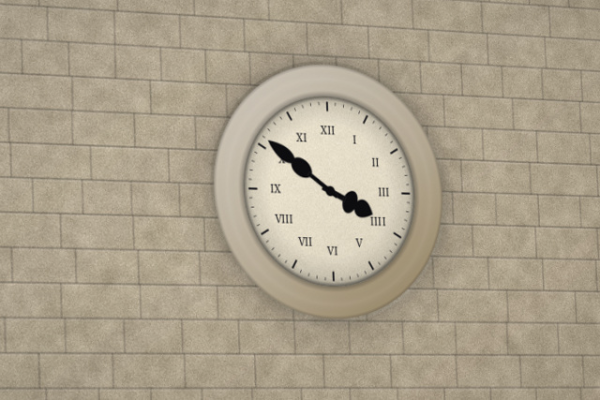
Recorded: 3.51
